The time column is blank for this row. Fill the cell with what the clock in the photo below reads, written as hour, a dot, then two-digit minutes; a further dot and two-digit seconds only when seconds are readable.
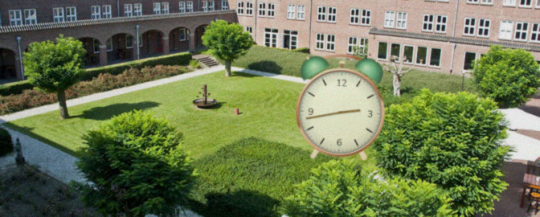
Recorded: 2.43
